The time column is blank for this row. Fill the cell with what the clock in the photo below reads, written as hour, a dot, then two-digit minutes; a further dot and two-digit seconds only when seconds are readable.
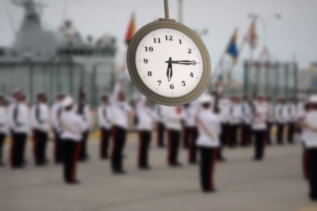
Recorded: 6.15
